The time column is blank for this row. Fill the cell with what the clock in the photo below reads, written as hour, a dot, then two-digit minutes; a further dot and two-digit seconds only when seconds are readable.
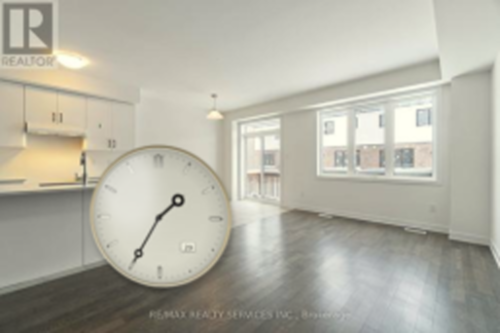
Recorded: 1.35
